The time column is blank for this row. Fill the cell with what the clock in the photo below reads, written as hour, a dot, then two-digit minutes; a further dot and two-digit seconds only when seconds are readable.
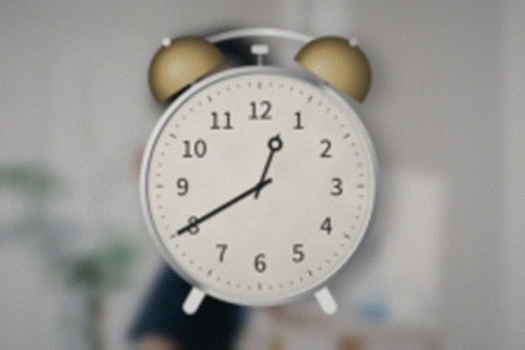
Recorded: 12.40
